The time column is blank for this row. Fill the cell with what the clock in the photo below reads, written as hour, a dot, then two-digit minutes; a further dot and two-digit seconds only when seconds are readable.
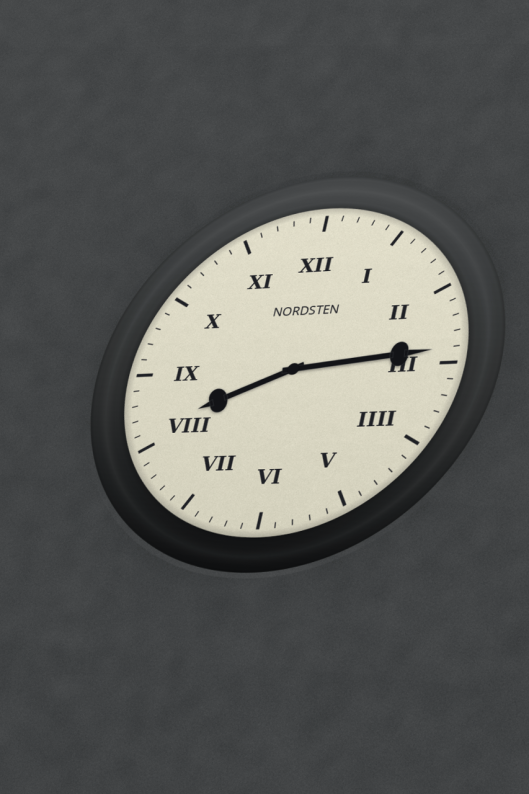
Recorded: 8.14
